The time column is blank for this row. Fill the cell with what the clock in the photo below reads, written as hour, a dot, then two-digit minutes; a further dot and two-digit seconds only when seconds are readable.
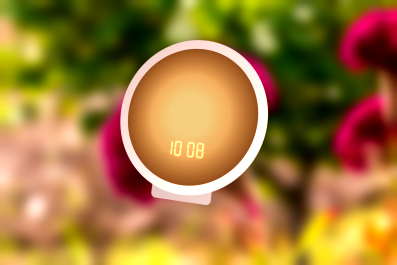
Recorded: 10.08
